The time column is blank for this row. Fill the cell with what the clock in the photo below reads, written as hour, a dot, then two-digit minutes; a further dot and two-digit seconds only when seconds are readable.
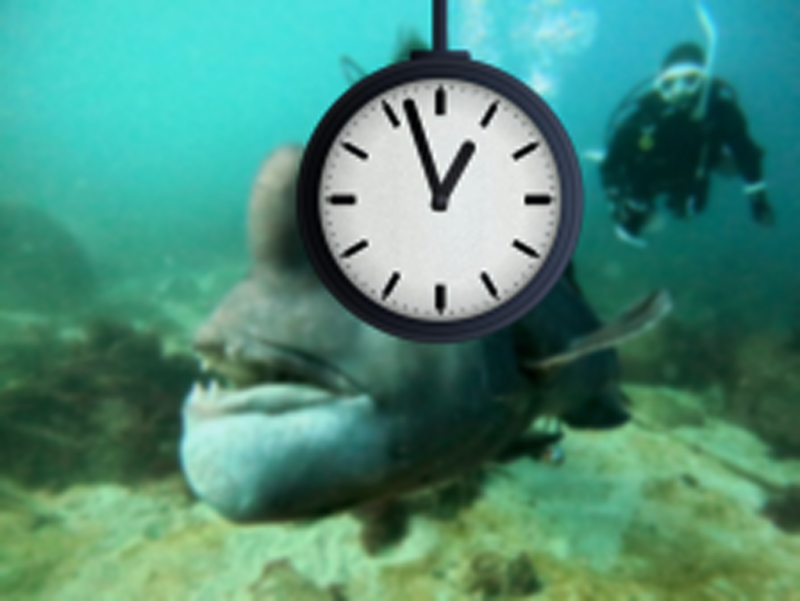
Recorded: 12.57
